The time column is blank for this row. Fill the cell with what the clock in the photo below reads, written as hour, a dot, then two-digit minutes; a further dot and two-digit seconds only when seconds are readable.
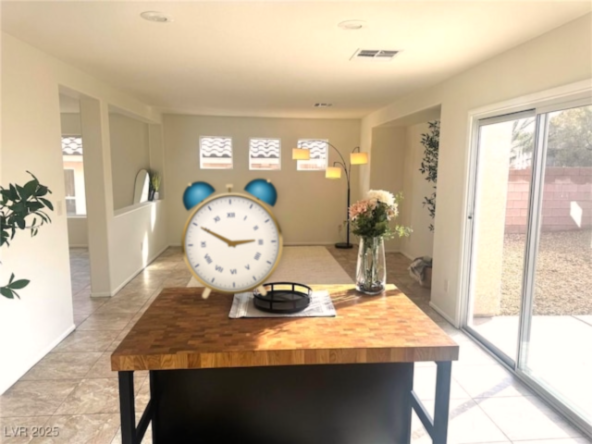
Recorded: 2.50
